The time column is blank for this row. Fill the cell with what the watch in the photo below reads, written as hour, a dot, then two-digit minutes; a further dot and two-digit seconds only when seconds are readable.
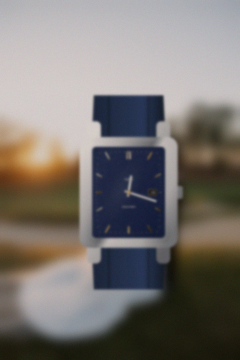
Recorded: 12.18
